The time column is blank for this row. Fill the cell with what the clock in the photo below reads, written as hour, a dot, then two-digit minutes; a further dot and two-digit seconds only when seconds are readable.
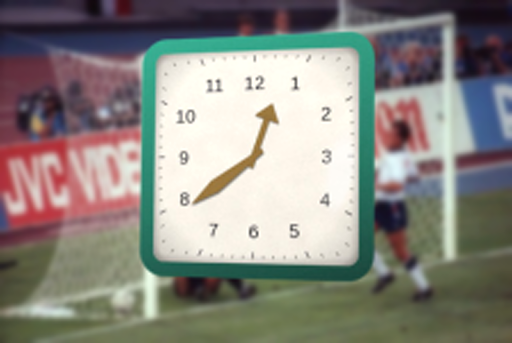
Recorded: 12.39
